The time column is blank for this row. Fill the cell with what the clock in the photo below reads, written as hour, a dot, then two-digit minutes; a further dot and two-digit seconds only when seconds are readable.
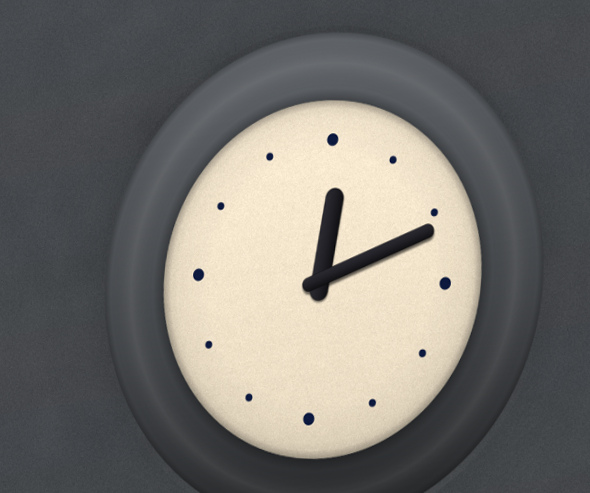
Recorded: 12.11
